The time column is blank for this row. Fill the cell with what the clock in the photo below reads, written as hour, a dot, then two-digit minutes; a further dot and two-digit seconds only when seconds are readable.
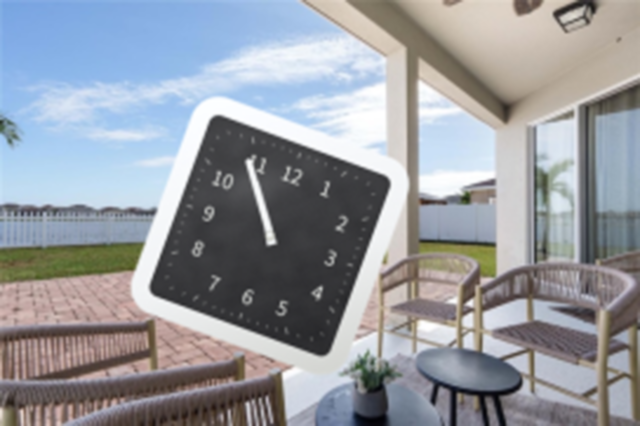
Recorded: 10.54
